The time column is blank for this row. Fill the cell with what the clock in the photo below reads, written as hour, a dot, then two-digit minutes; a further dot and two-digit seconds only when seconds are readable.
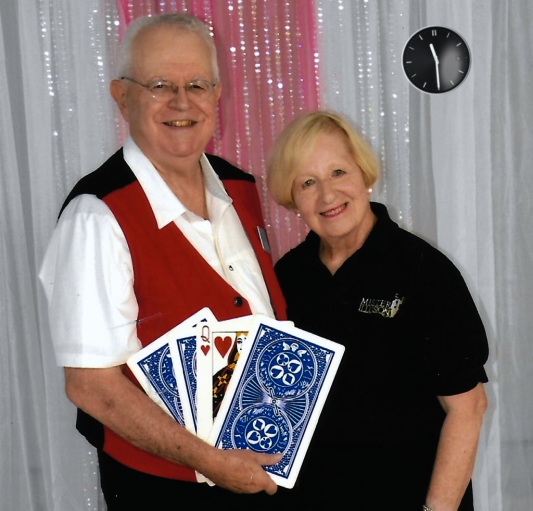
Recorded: 11.30
